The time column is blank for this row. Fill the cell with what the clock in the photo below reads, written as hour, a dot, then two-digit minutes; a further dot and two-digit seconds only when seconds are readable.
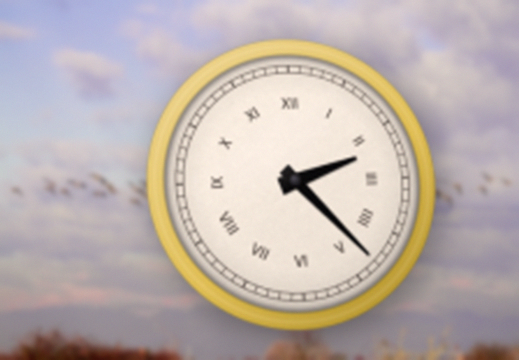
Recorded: 2.23
